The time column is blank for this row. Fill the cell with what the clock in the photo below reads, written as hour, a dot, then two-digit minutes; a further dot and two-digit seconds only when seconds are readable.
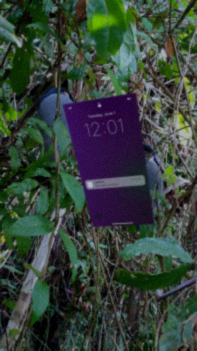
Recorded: 12.01
